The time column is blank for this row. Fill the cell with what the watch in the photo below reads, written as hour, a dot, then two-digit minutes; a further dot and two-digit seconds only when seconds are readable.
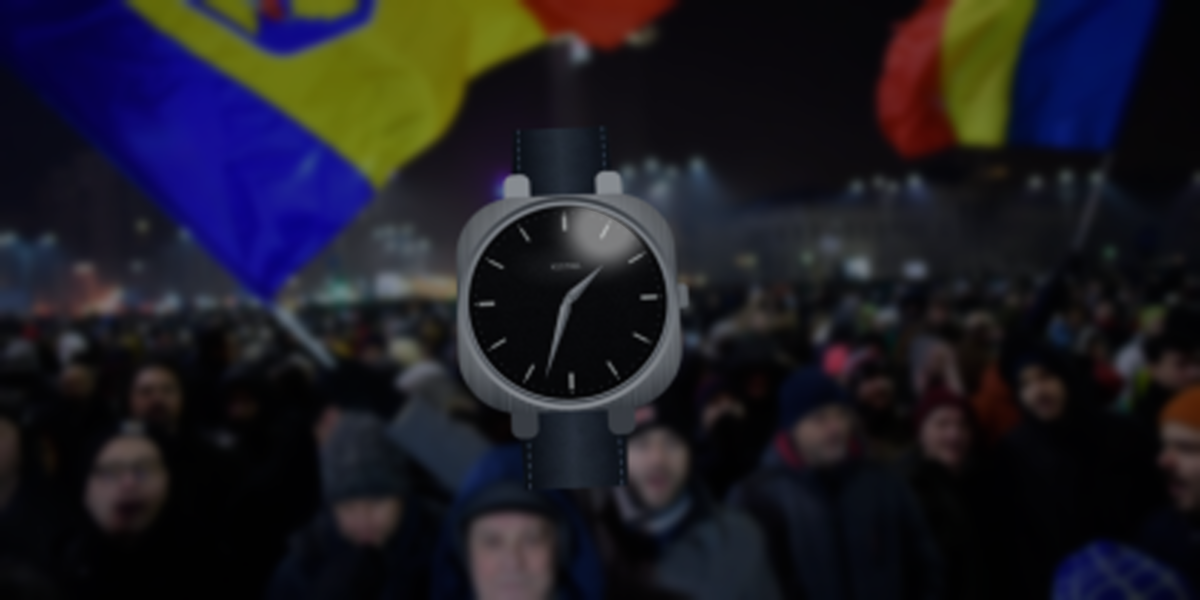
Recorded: 1.33
